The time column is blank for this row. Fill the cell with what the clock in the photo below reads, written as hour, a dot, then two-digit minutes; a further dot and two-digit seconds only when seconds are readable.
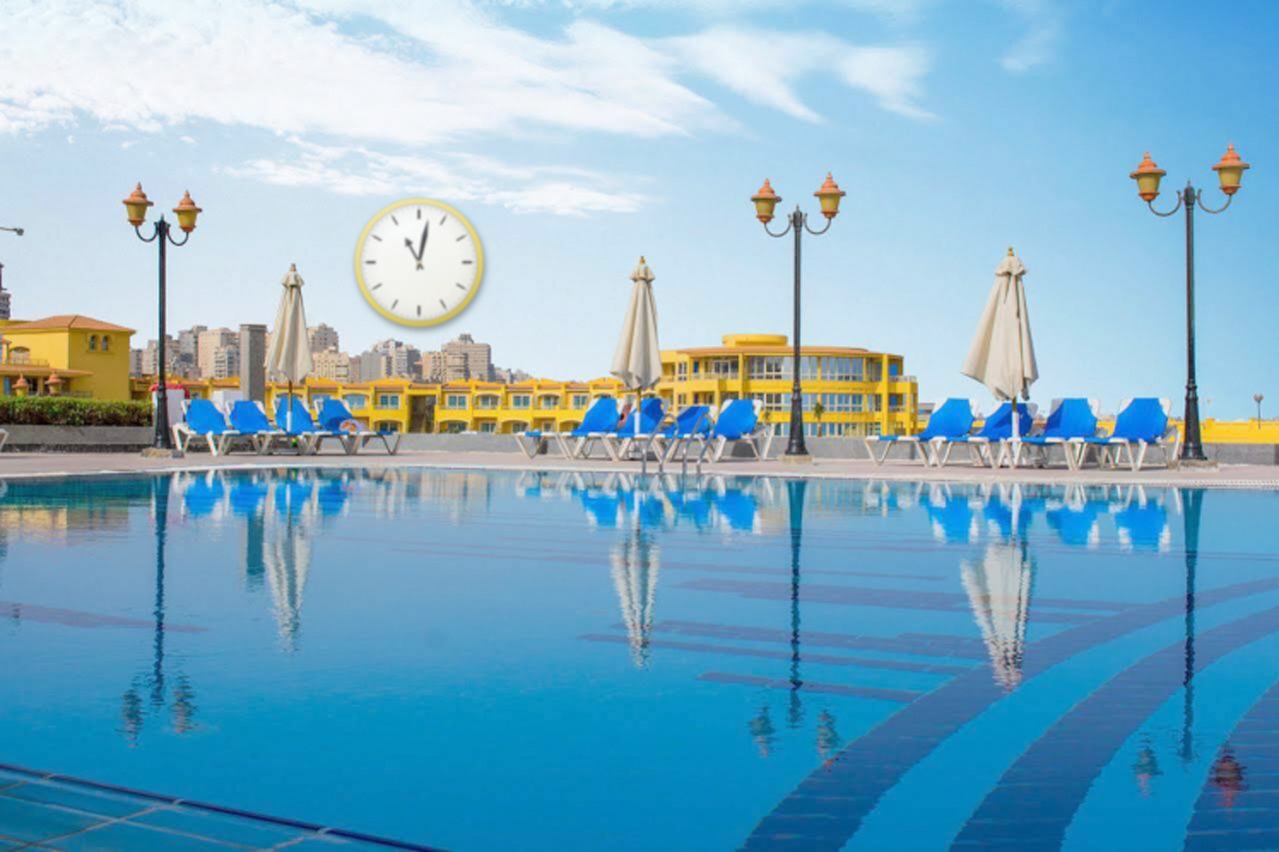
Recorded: 11.02
